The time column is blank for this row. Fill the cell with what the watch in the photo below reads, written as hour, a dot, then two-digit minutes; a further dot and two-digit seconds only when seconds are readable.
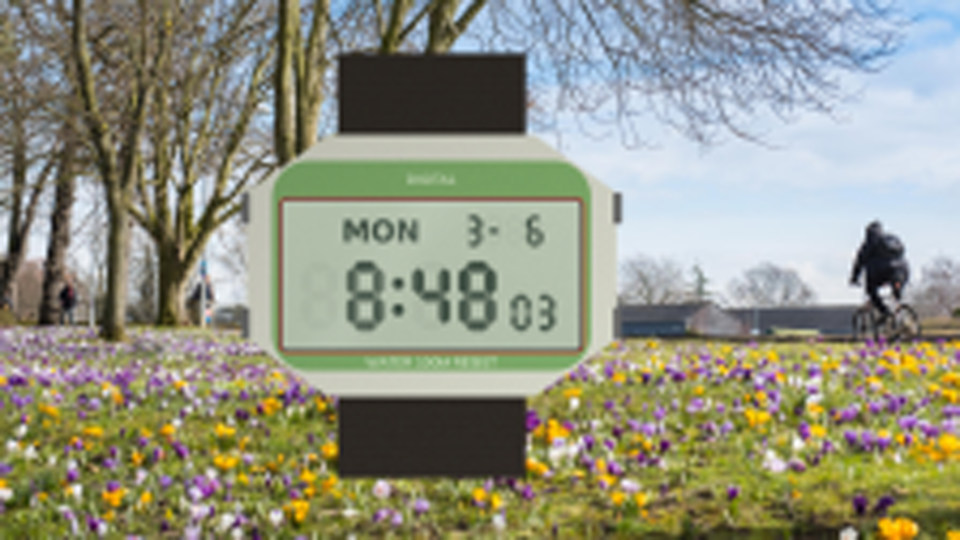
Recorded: 8.48.03
